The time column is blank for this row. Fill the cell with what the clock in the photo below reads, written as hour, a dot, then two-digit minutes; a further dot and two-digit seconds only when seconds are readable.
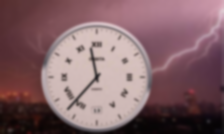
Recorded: 11.37
